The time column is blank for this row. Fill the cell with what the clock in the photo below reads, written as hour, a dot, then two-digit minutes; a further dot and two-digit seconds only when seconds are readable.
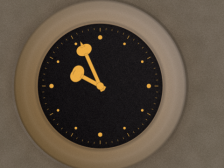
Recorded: 9.56
